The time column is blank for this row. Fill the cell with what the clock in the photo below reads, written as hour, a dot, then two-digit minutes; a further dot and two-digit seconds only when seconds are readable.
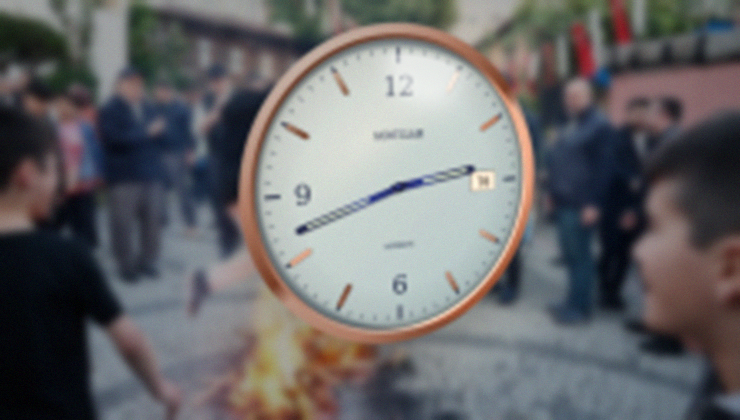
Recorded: 2.42
